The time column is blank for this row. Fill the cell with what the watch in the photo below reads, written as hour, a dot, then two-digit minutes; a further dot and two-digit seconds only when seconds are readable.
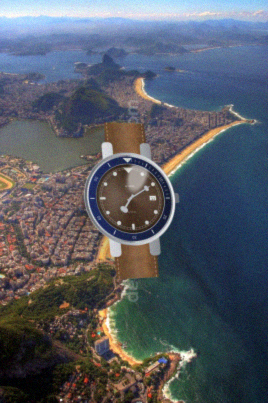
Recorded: 7.10
